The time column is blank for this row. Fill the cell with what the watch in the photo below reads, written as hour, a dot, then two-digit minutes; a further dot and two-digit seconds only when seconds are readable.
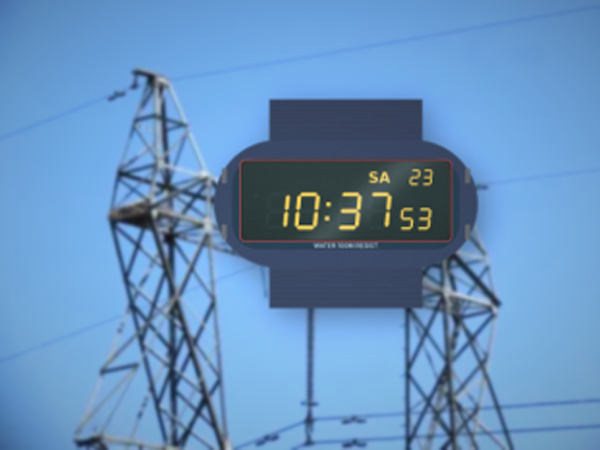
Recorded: 10.37.53
